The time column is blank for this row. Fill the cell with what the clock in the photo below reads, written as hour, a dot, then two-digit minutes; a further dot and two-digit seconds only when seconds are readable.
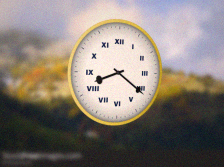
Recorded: 8.21
